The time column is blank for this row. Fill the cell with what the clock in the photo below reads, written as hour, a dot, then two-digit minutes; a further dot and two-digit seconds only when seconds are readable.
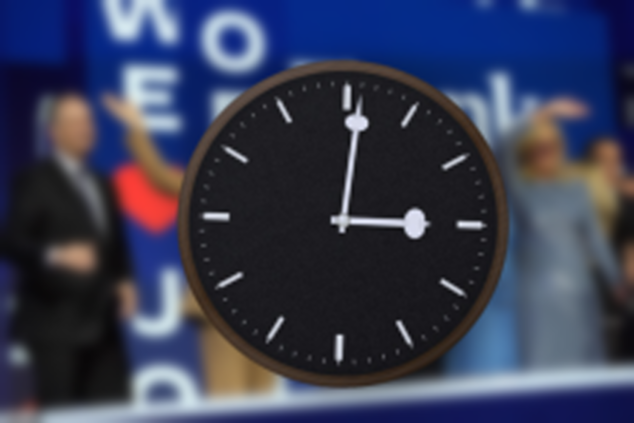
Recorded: 3.01
